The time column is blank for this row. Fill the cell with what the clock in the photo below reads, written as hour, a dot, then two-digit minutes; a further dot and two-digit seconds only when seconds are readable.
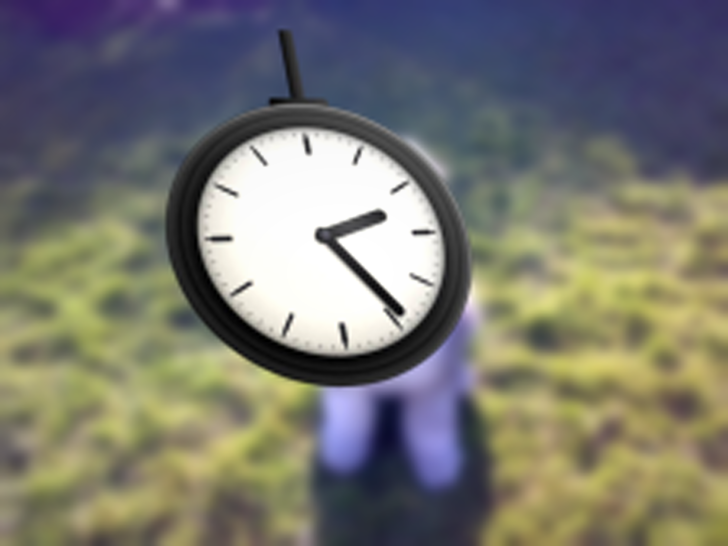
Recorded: 2.24
